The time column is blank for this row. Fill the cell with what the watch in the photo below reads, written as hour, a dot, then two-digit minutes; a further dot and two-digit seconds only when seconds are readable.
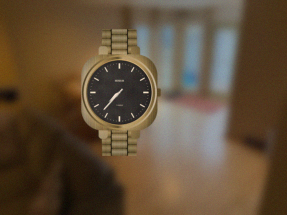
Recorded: 7.37
